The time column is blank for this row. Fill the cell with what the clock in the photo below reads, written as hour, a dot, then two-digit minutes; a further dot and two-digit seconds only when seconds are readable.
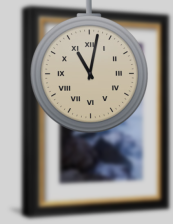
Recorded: 11.02
